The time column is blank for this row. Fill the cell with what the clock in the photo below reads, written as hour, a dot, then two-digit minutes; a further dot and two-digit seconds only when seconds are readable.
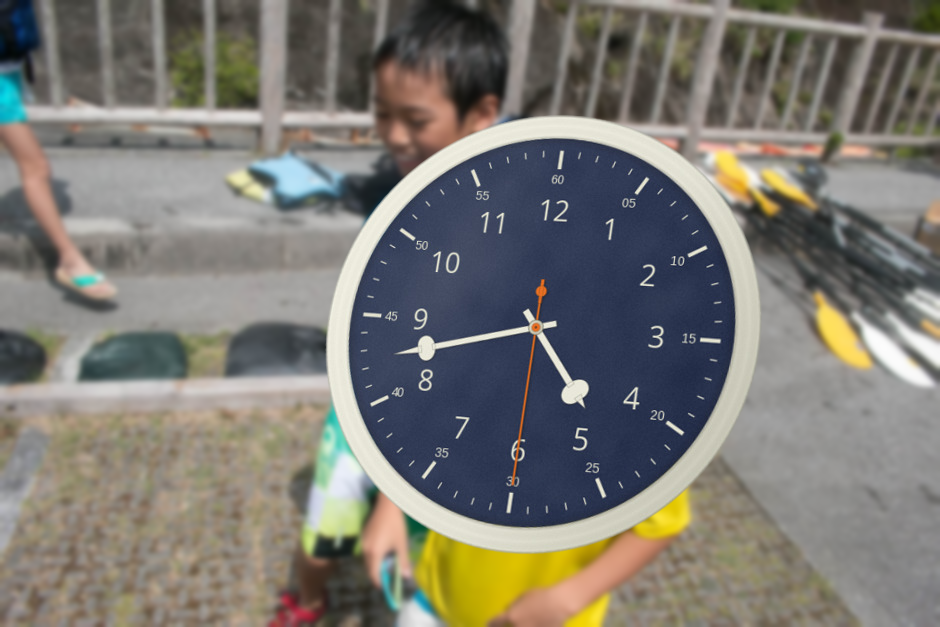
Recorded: 4.42.30
